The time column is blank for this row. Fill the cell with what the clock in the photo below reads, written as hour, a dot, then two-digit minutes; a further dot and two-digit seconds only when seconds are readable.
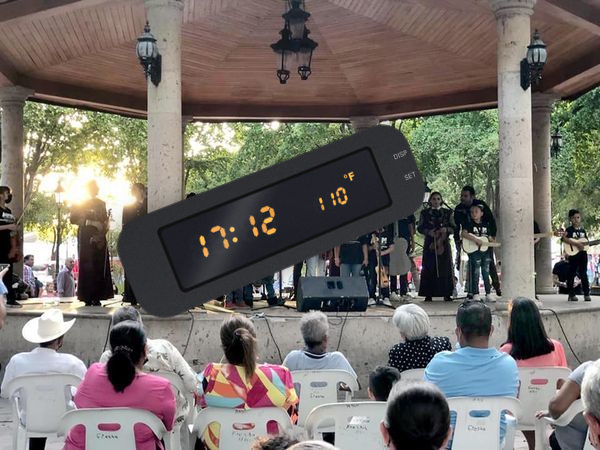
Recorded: 17.12
